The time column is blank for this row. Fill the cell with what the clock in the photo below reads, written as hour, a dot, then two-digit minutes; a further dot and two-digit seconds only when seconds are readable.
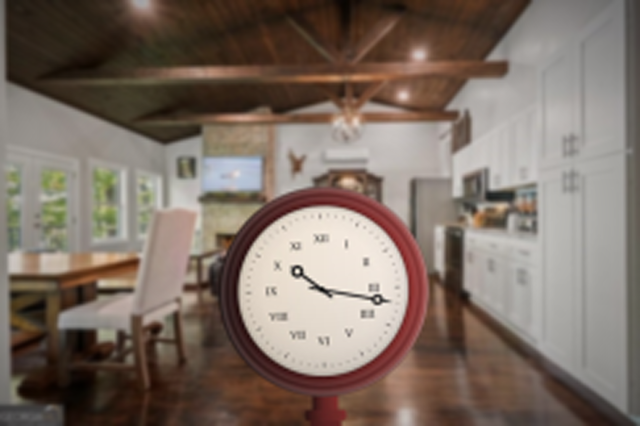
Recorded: 10.17
